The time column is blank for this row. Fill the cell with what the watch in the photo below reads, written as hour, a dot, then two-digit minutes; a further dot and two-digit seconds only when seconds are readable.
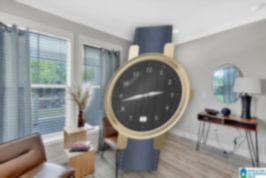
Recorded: 2.43
